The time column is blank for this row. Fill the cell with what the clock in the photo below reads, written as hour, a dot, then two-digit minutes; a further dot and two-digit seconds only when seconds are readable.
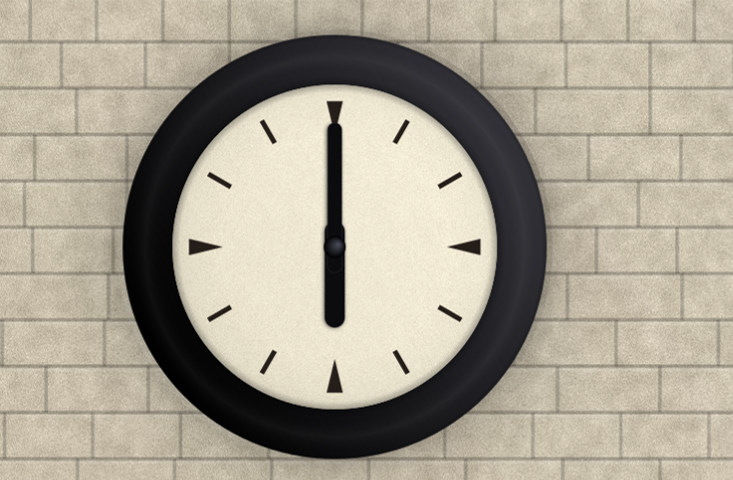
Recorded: 6.00
